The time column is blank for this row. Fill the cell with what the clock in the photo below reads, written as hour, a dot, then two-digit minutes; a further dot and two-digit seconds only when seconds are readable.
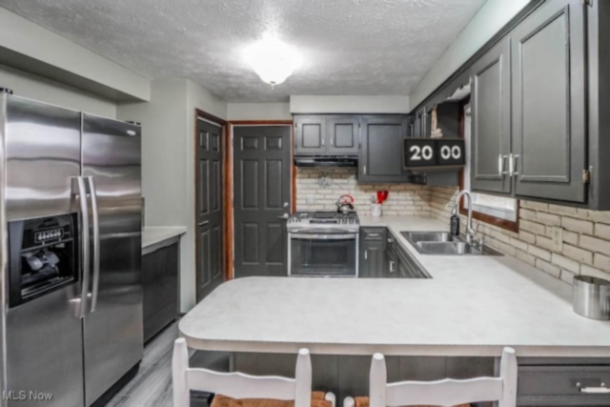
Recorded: 20.00
